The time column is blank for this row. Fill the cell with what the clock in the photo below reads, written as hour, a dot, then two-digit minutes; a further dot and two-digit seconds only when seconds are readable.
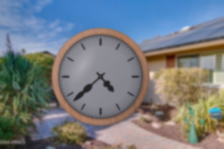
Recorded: 4.38
